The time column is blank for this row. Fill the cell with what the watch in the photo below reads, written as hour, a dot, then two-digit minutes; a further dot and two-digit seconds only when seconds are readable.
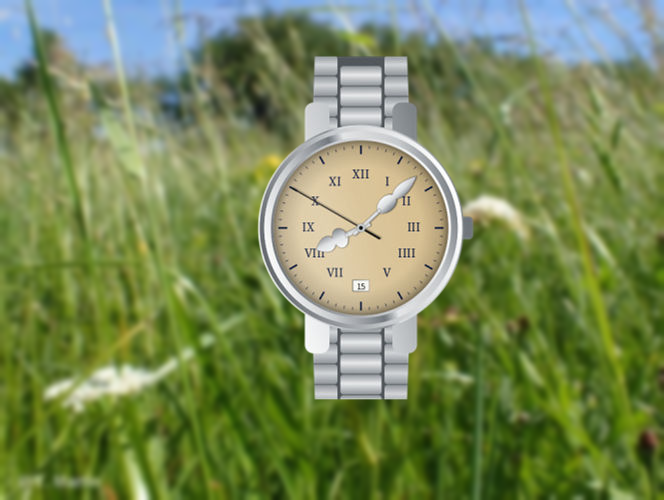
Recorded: 8.07.50
